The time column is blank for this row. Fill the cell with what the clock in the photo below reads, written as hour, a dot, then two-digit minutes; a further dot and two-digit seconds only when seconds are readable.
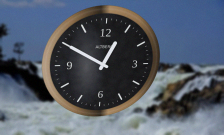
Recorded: 12.50
